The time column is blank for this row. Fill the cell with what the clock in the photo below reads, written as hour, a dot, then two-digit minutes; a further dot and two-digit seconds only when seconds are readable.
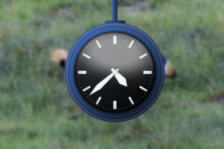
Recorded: 4.38
